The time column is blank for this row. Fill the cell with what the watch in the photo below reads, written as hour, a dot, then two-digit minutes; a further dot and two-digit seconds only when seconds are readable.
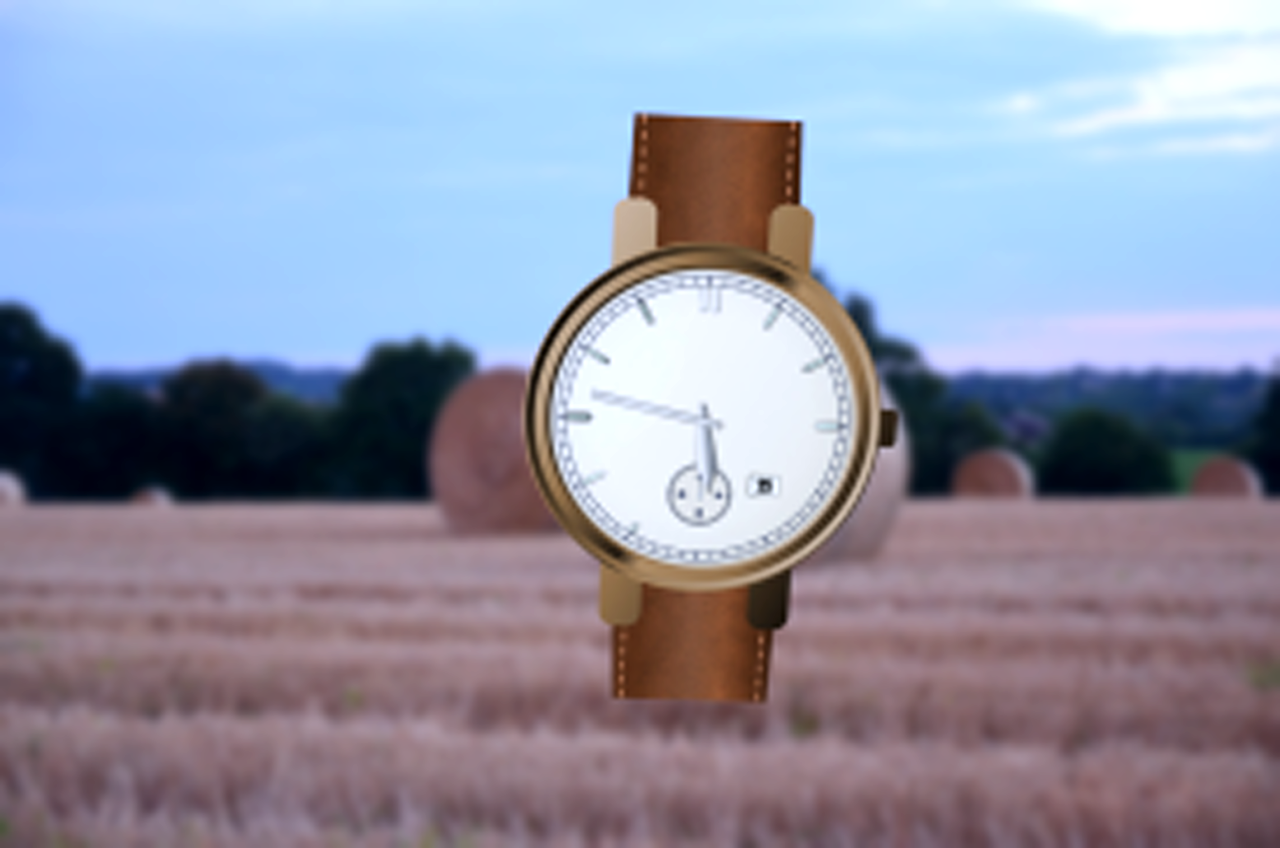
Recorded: 5.47
